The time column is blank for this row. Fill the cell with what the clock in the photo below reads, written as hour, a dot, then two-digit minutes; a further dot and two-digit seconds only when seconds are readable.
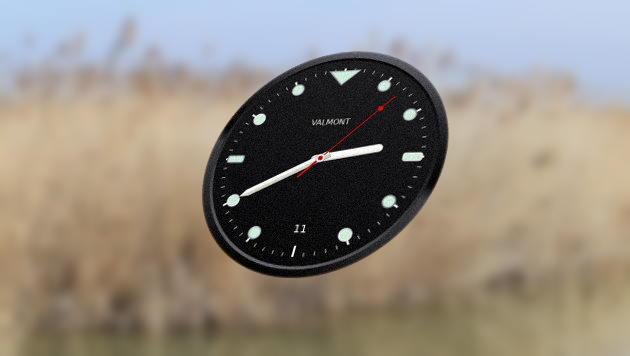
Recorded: 2.40.07
